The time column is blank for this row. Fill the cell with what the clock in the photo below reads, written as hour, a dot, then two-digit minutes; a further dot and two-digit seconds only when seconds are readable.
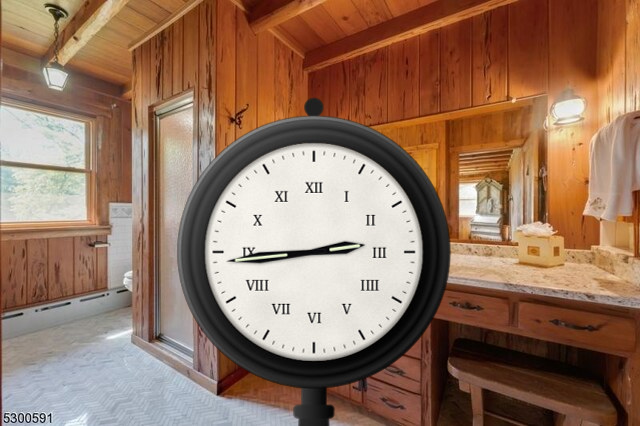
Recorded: 2.44
